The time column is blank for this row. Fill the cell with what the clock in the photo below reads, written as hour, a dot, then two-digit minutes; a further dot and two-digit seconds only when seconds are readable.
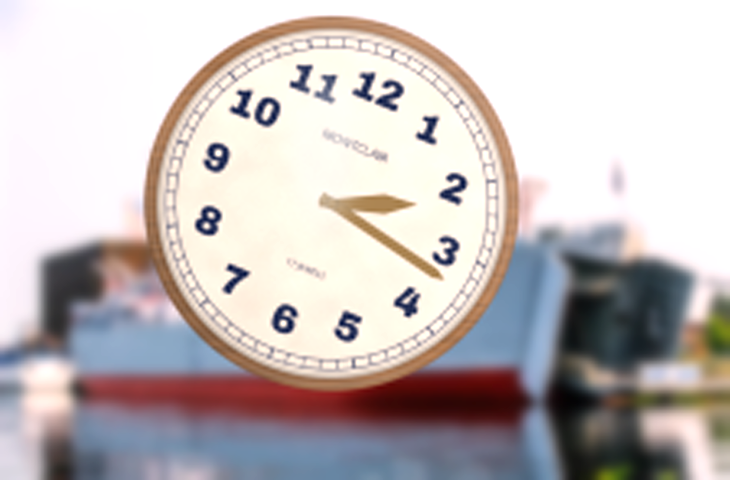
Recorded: 2.17
